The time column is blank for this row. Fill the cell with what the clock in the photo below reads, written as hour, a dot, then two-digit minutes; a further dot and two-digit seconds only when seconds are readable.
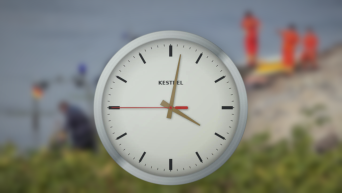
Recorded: 4.01.45
